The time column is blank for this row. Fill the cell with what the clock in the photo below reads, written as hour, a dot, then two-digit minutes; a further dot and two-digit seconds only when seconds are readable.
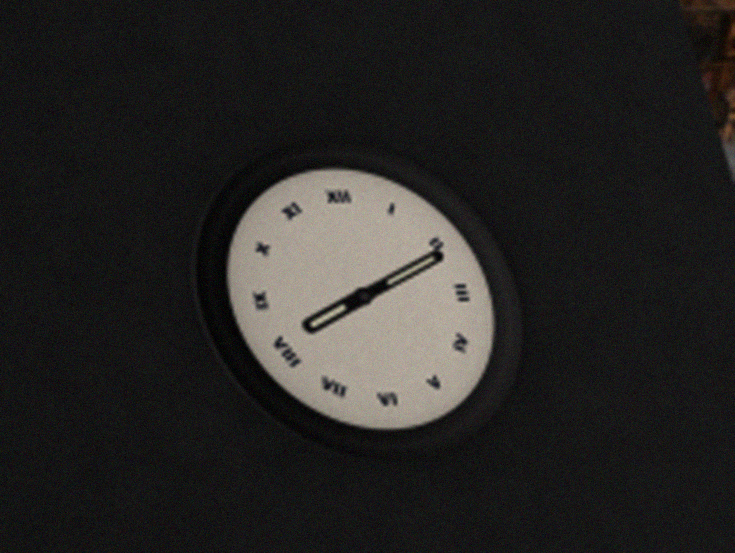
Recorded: 8.11
